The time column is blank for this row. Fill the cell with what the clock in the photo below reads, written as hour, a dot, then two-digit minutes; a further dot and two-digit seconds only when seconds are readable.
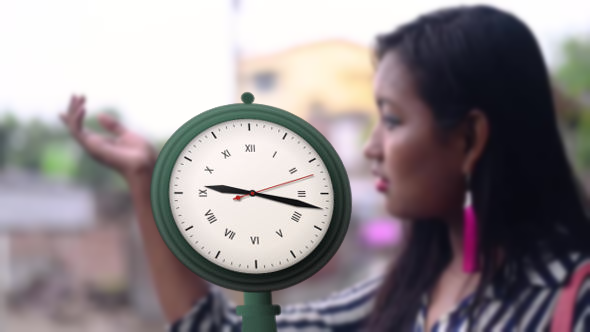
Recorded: 9.17.12
